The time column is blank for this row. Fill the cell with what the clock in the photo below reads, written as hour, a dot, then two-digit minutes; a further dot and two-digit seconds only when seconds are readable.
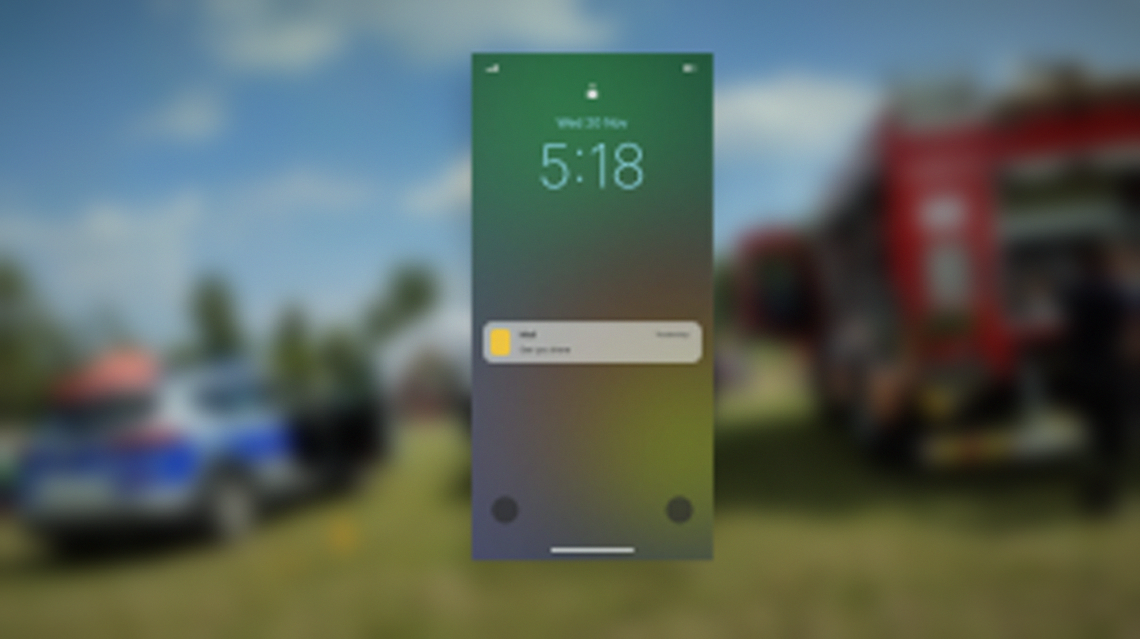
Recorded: 5.18
